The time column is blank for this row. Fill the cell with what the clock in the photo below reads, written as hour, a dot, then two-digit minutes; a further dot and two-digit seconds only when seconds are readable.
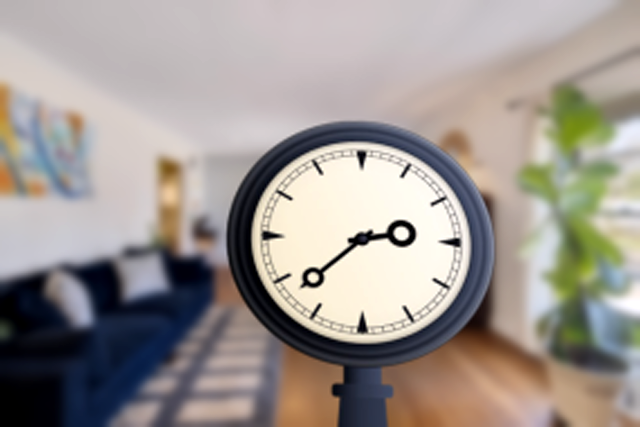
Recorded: 2.38
